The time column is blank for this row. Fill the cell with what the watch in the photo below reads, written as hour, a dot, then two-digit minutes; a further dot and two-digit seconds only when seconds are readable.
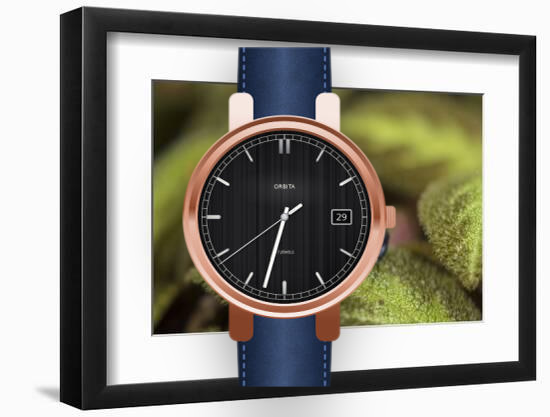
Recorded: 6.32.39
